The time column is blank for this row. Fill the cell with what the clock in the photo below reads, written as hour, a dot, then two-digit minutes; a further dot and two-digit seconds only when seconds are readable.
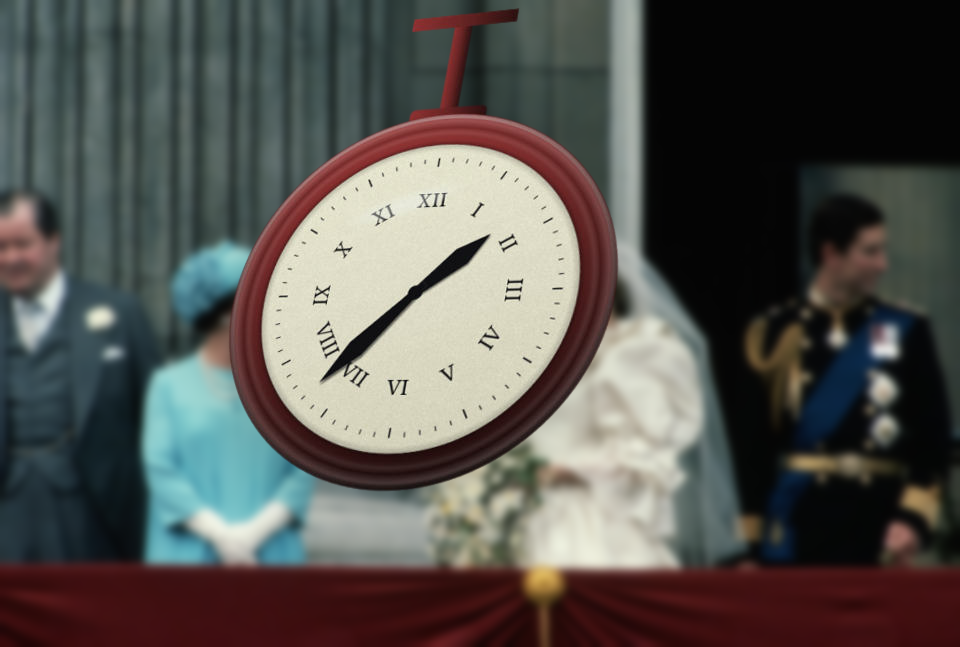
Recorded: 1.37
